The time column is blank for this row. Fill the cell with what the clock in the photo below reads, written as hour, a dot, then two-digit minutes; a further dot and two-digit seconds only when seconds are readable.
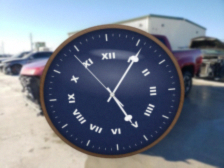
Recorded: 5.05.54
